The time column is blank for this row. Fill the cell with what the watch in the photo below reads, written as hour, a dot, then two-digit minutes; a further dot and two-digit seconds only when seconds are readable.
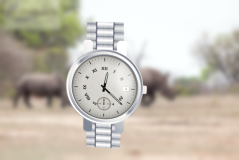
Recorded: 12.22
